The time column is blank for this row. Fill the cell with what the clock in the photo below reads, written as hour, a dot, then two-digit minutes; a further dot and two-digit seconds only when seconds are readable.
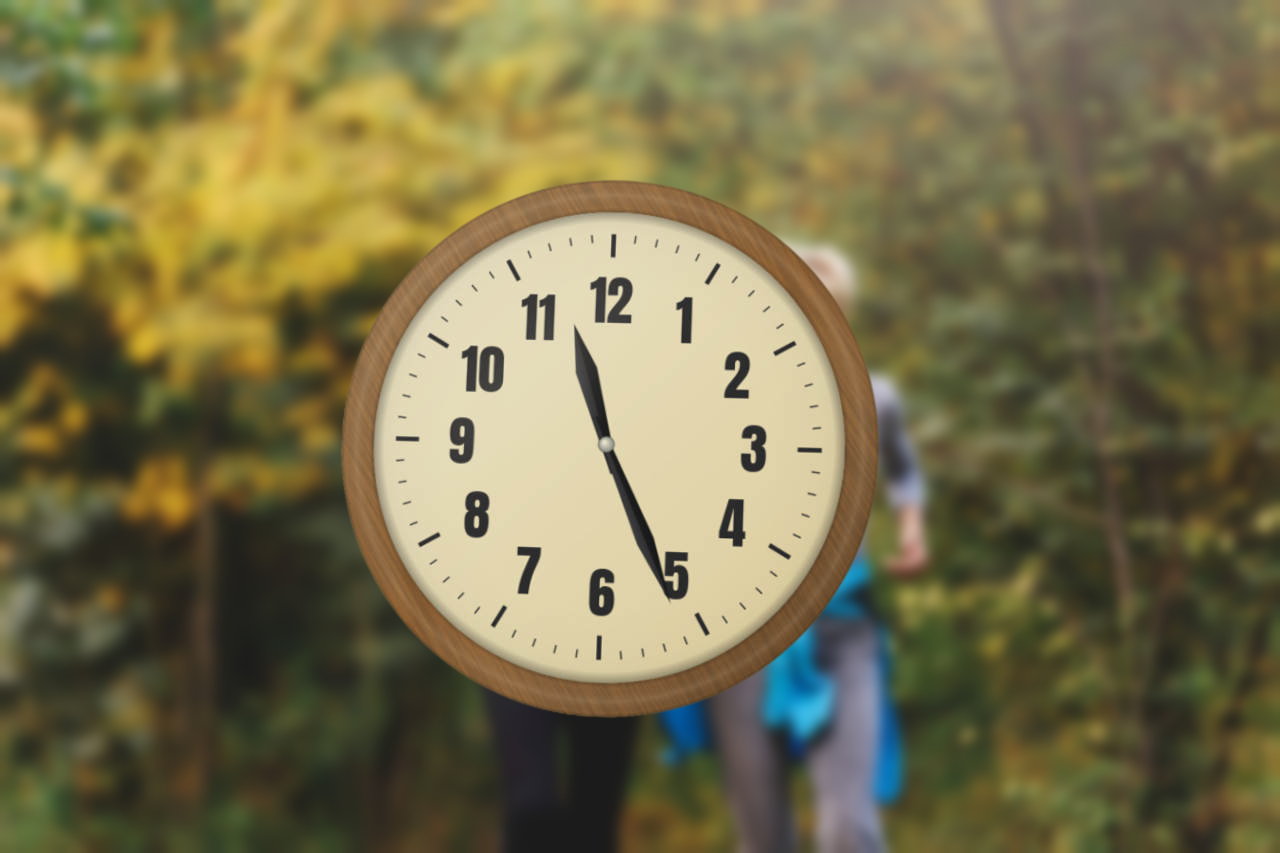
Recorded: 11.26
